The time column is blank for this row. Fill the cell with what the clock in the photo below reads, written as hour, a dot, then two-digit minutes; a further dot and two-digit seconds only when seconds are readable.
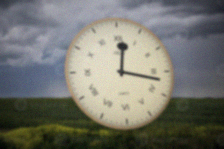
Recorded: 12.17
